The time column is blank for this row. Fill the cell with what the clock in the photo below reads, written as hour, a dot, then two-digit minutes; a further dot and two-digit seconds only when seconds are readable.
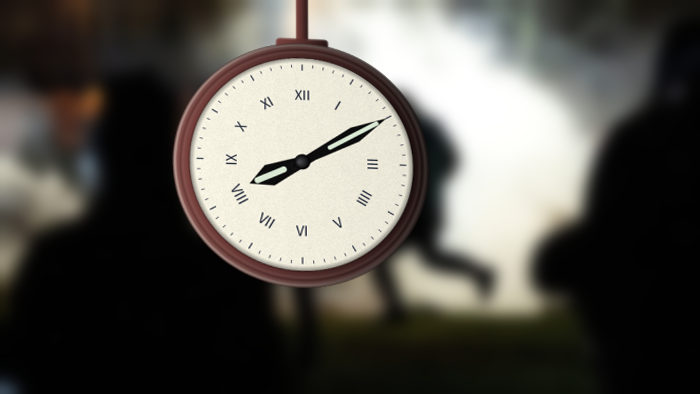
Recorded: 8.10
